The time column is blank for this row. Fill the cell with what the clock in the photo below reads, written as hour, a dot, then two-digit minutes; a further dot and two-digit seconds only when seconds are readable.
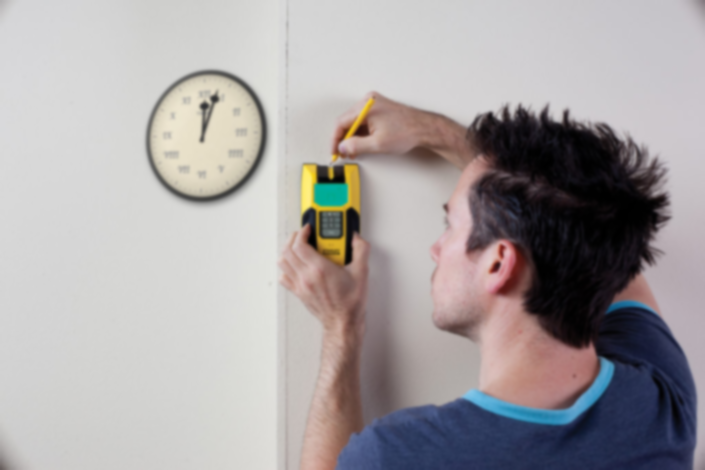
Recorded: 12.03
